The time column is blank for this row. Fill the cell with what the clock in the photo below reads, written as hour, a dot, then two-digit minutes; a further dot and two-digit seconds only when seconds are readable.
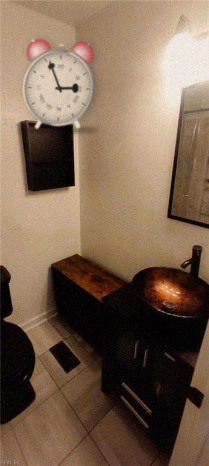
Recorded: 2.56
